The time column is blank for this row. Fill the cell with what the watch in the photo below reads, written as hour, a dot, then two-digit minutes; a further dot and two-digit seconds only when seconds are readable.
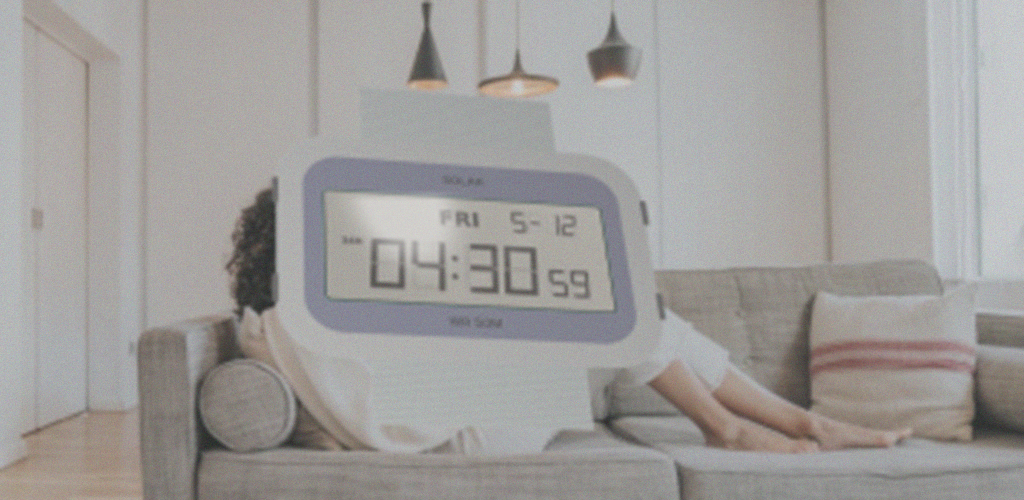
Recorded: 4.30.59
